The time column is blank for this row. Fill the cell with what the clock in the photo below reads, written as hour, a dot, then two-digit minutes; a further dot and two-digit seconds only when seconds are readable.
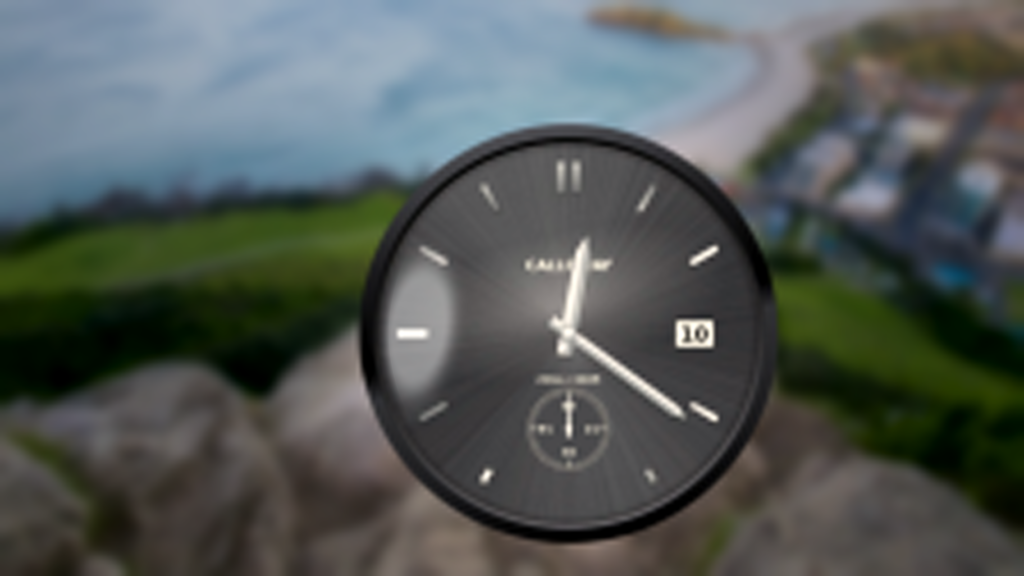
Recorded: 12.21
